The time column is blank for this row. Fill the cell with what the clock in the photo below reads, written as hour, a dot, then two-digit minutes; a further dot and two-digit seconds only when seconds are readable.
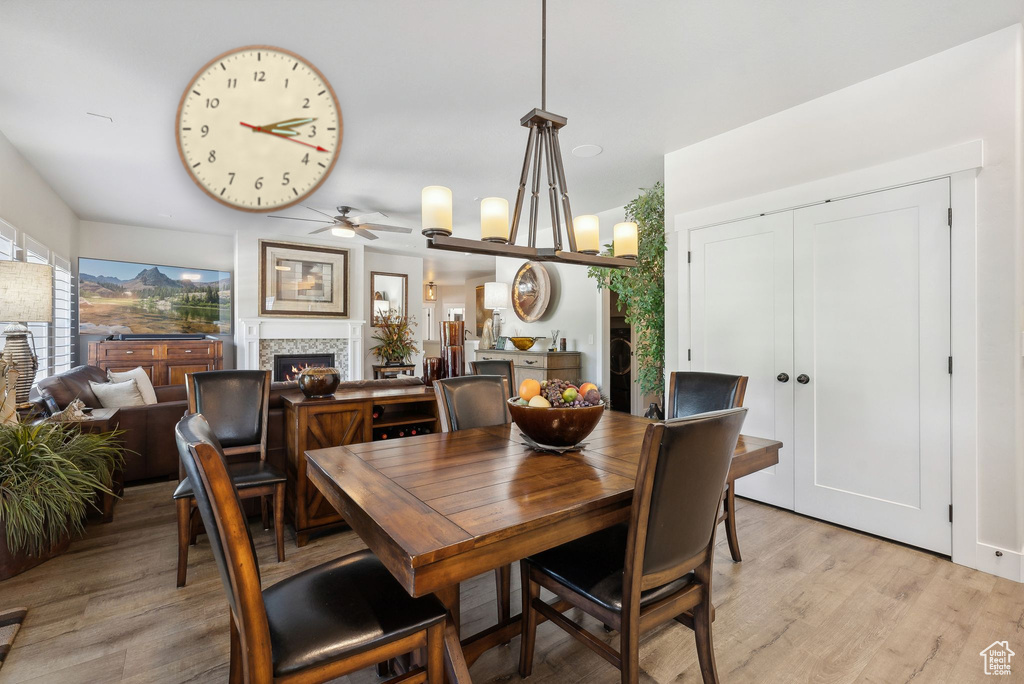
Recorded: 3.13.18
